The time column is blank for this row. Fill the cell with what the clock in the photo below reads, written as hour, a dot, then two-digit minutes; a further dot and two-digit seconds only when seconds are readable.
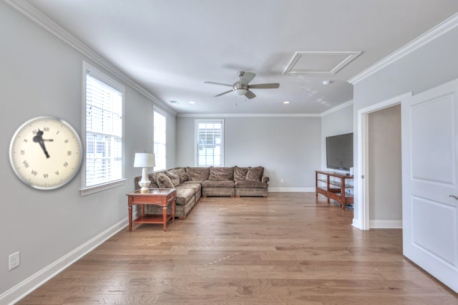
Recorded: 10.57
